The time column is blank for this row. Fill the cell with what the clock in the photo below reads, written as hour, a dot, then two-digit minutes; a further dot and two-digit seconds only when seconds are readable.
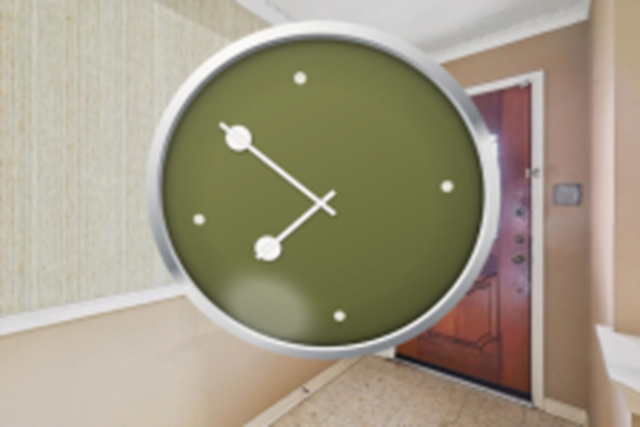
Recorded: 7.53
